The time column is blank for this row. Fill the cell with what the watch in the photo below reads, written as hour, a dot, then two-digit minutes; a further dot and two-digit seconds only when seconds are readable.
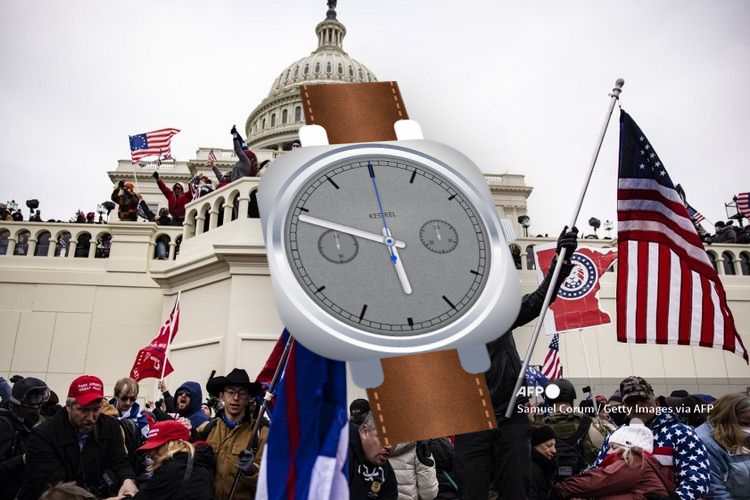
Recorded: 5.49
